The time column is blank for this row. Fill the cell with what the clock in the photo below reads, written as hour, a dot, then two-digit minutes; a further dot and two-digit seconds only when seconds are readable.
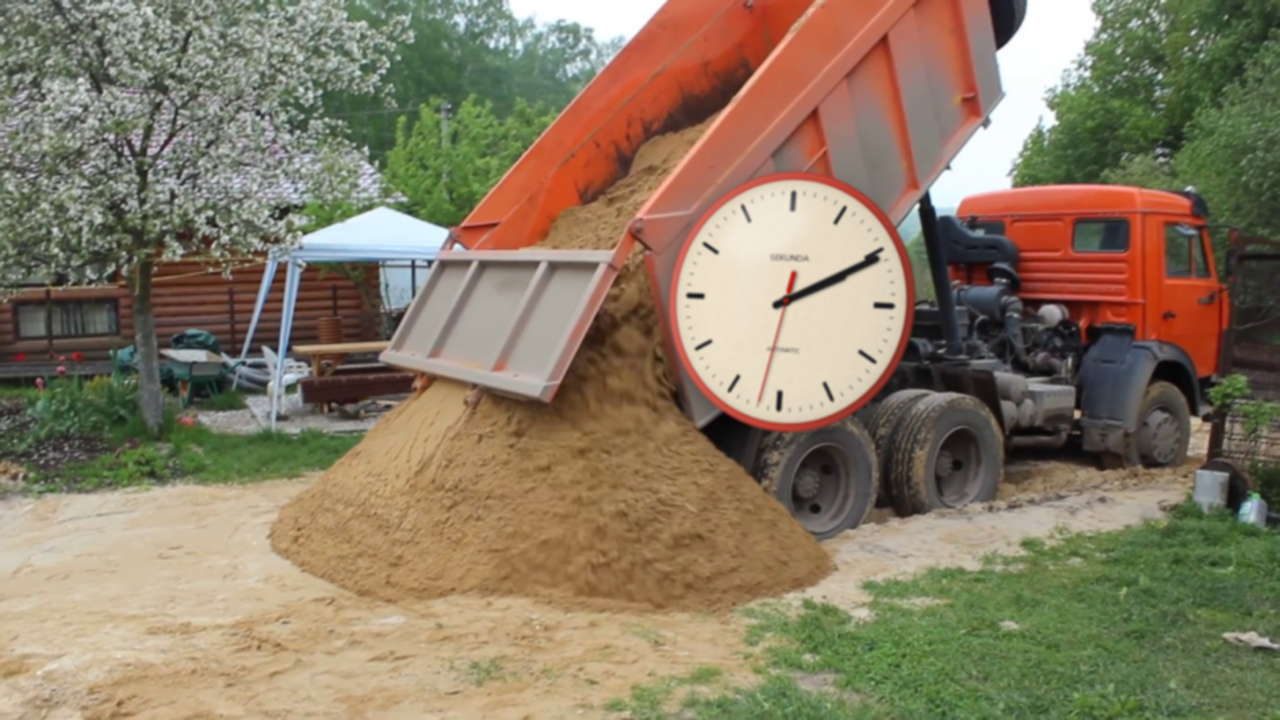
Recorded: 2.10.32
